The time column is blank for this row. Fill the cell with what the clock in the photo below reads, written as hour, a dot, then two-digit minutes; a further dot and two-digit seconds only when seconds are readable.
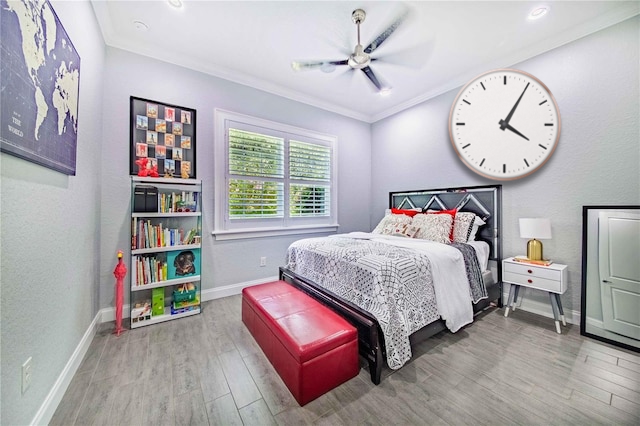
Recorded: 4.05
